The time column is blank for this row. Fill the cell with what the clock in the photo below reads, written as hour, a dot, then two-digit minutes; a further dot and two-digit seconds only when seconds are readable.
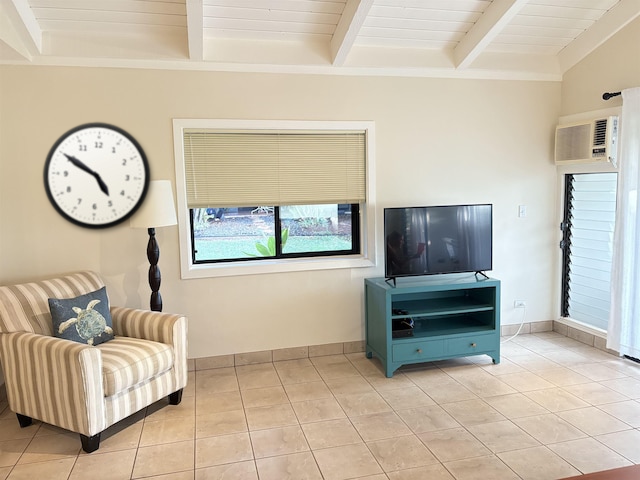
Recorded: 4.50
